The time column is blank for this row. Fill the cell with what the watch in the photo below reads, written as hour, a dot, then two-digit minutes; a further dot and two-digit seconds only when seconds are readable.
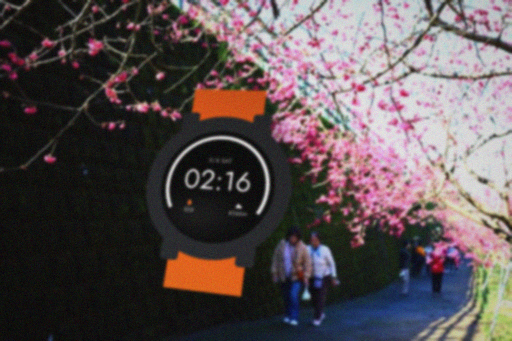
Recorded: 2.16
